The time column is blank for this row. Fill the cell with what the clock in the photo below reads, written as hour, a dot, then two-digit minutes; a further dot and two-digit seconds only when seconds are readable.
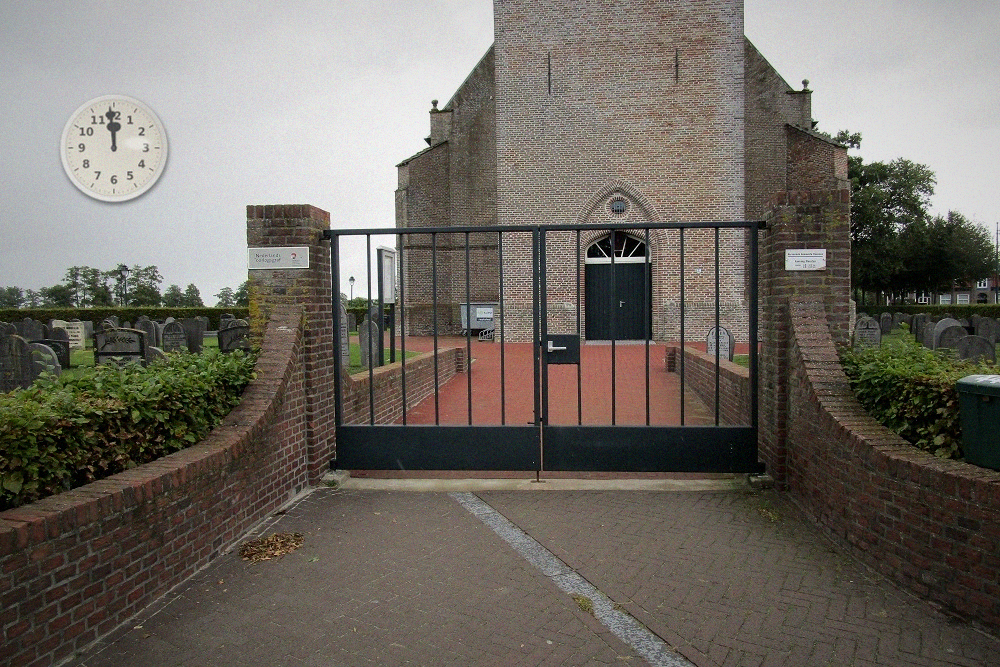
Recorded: 11.59
